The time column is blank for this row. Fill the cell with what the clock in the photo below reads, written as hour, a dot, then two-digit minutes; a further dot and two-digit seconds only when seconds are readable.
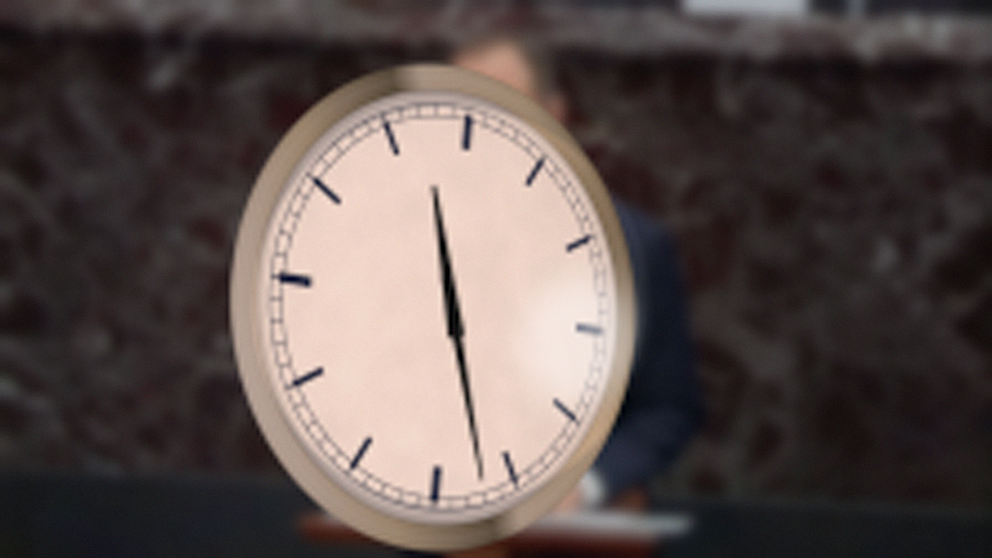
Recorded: 11.27
